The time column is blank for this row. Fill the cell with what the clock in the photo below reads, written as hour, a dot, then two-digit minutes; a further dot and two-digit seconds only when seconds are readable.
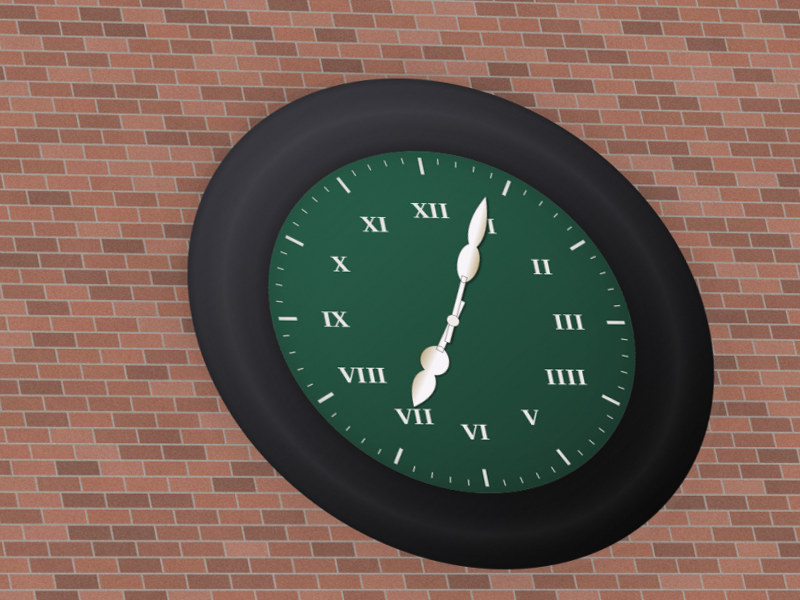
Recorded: 7.04
